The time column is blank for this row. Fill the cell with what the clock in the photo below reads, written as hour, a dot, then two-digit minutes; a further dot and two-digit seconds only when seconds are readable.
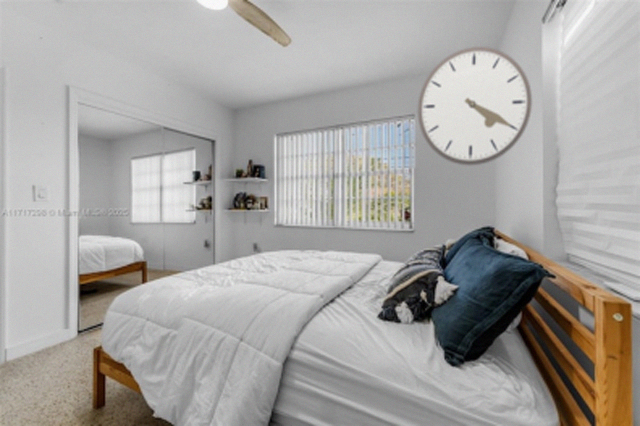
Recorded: 4.20
